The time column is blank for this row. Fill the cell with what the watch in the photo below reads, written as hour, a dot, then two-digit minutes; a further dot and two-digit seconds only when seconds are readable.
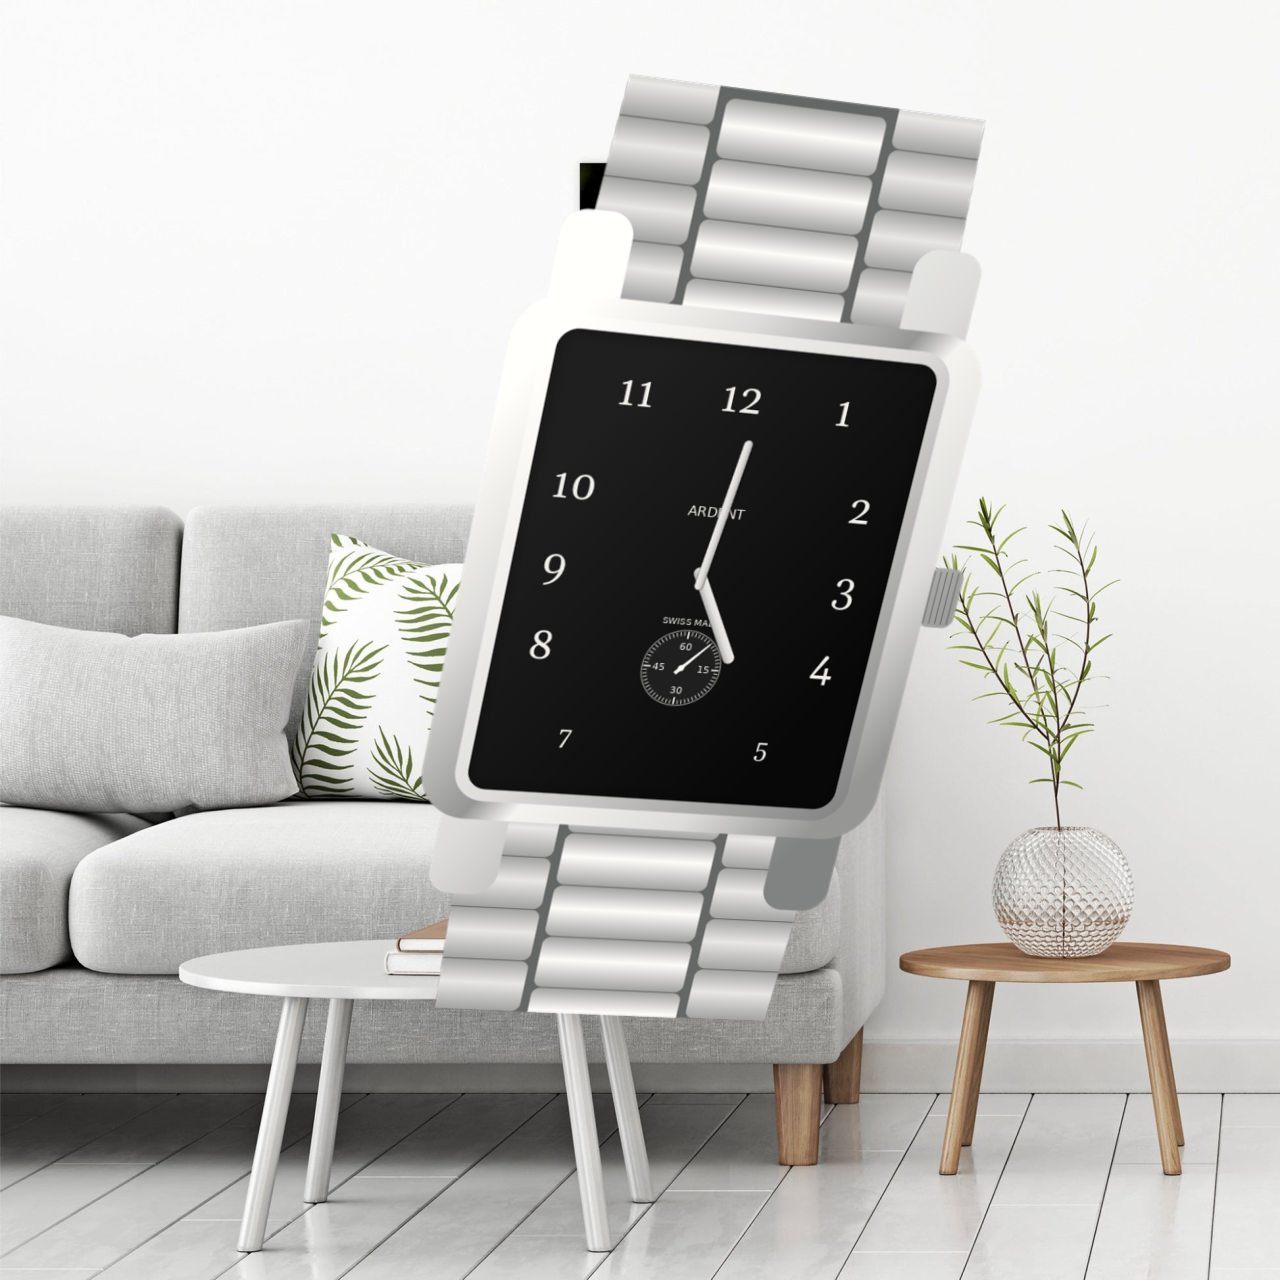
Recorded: 5.01.07
